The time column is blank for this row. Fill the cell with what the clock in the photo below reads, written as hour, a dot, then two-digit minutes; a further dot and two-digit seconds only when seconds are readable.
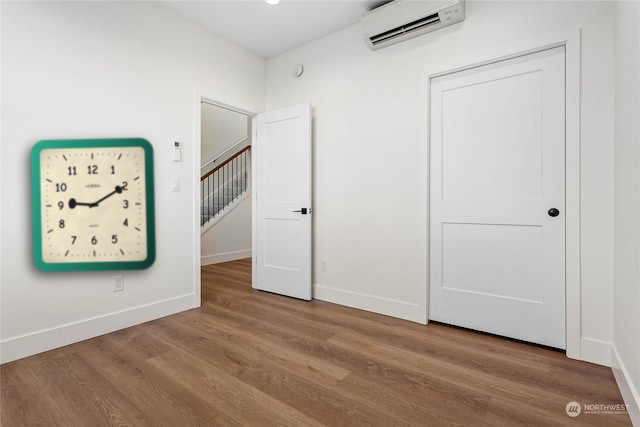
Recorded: 9.10
